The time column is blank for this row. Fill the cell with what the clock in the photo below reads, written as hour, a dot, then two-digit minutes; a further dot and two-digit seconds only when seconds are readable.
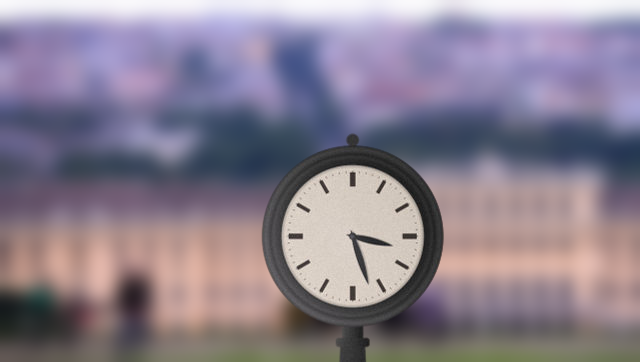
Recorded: 3.27
